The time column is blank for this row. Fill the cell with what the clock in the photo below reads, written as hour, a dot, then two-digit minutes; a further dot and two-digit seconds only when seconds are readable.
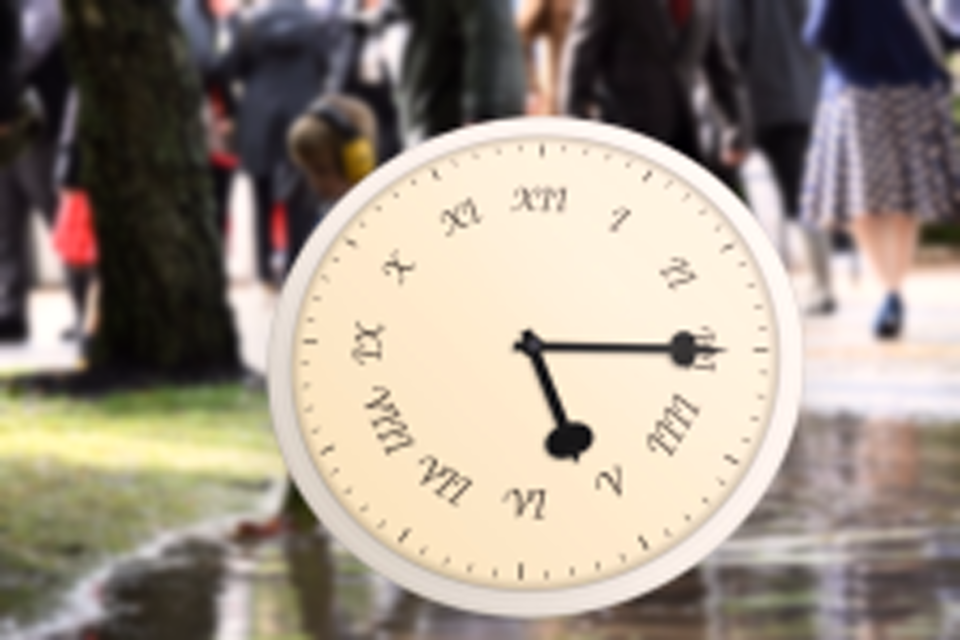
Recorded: 5.15
